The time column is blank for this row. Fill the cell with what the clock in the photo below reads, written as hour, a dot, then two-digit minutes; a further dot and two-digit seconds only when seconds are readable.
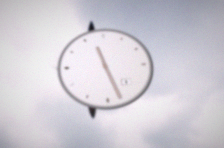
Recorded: 11.27
